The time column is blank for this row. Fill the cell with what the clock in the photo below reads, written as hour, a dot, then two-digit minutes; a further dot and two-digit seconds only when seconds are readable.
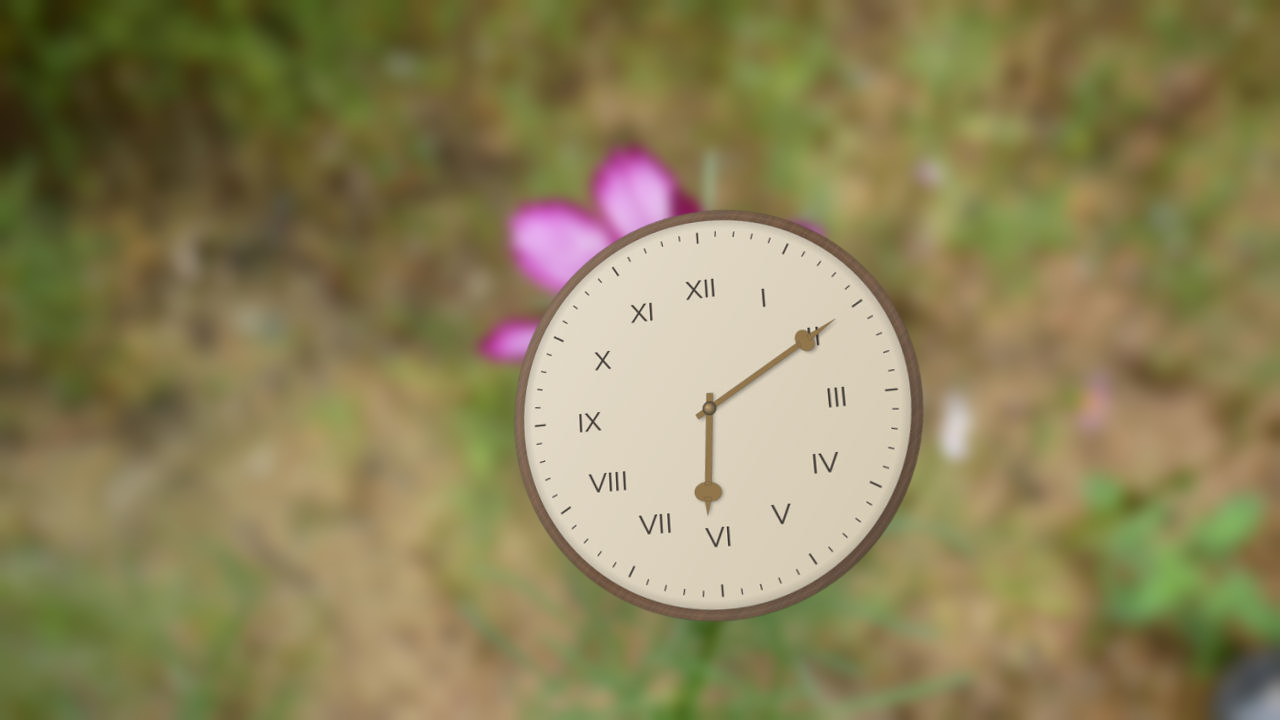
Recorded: 6.10
